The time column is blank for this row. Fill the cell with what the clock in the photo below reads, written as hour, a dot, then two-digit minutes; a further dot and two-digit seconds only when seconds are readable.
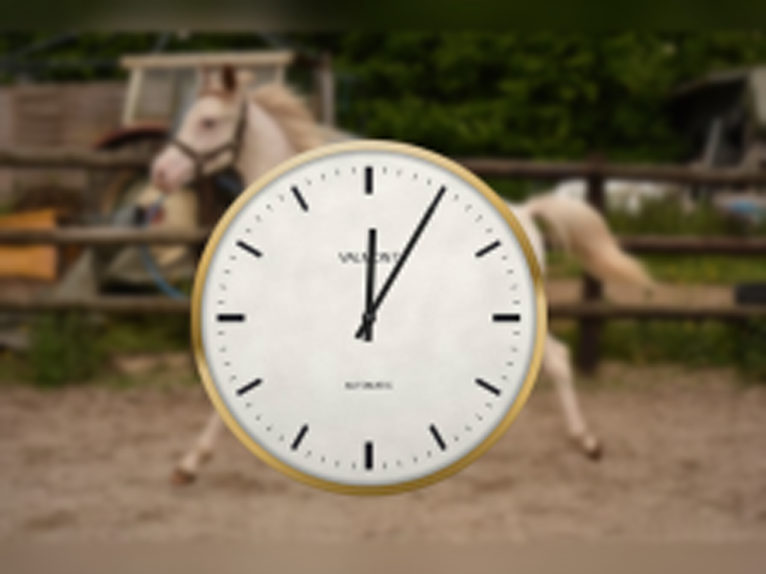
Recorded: 12.05
